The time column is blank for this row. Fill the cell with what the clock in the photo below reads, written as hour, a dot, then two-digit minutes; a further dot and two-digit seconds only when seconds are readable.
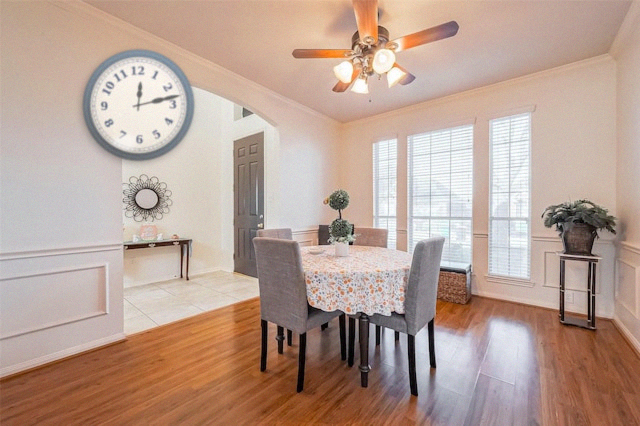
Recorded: 12.13
